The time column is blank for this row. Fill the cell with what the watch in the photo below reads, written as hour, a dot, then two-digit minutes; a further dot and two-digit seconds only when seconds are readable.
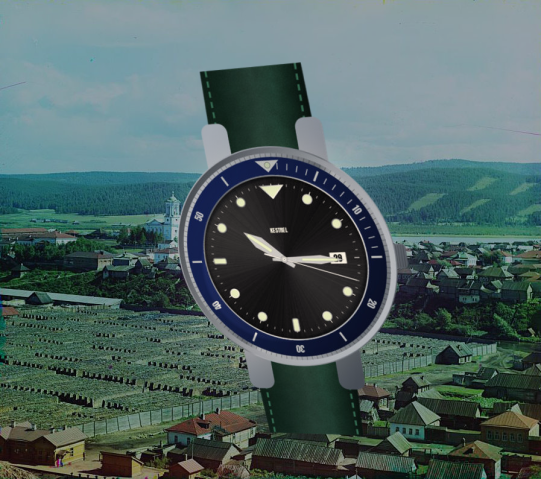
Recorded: 10.15.18
